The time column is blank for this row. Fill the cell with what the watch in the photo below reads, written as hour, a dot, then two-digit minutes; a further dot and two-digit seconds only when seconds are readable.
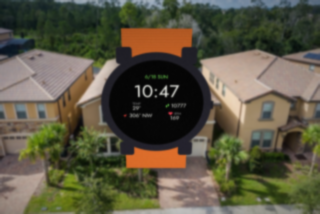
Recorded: 10.47
